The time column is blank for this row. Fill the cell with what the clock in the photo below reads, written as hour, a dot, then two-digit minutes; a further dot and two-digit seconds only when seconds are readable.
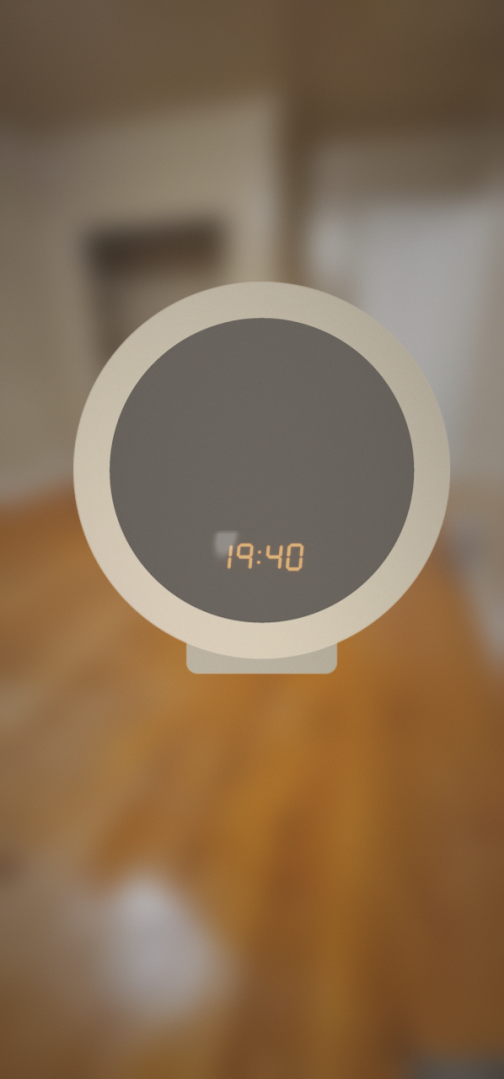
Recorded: 19.40
